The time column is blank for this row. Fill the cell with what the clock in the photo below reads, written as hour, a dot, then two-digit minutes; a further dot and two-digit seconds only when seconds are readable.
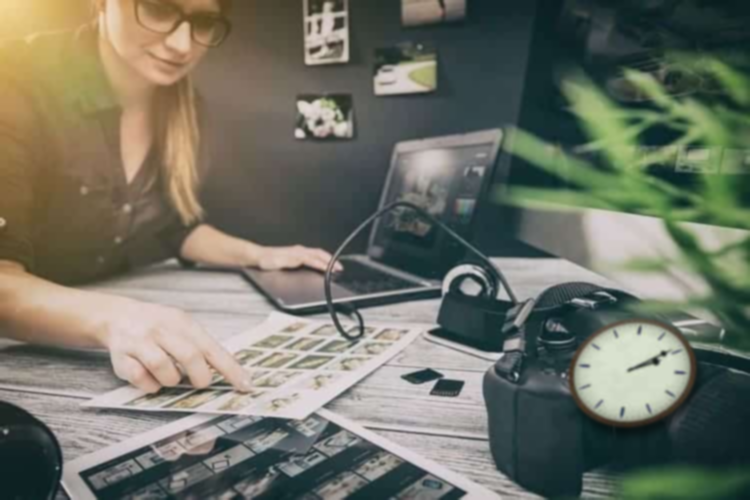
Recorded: 2.09
